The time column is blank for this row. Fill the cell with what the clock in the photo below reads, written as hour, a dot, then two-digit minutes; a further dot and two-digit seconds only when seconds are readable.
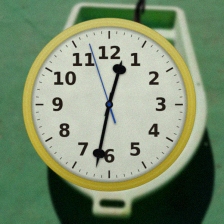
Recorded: 12.31.57
